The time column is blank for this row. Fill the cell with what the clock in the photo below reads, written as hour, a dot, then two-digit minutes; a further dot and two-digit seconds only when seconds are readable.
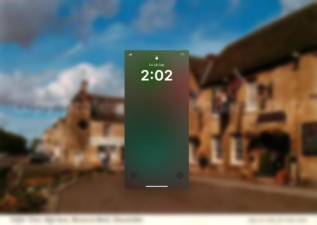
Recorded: 2.02
